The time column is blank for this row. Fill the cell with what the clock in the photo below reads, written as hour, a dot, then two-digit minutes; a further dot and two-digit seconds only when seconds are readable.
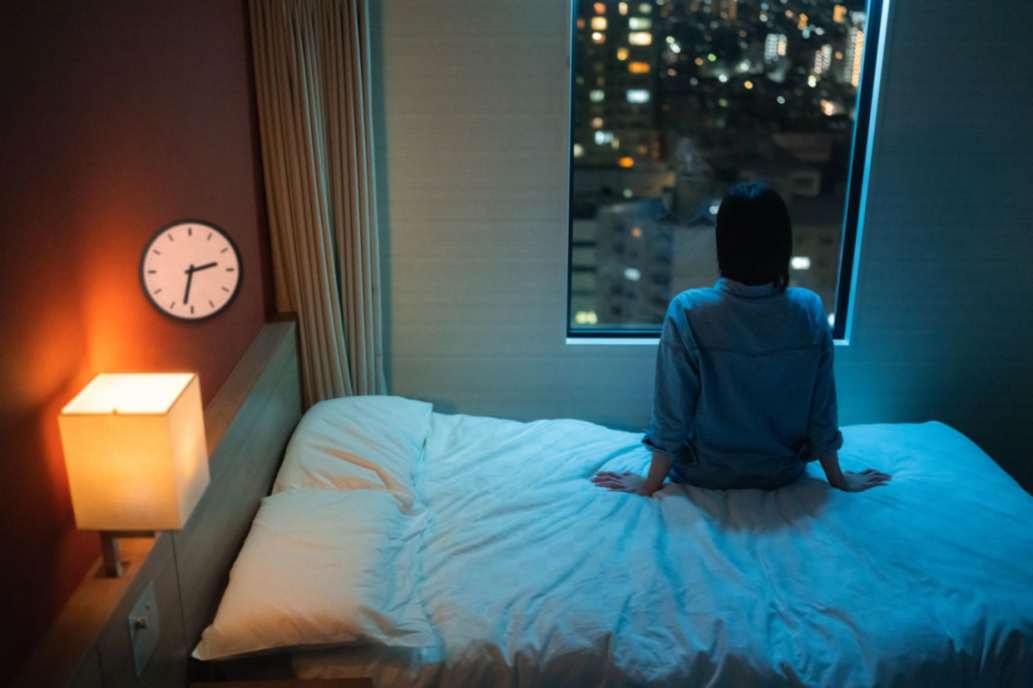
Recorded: 2.32
